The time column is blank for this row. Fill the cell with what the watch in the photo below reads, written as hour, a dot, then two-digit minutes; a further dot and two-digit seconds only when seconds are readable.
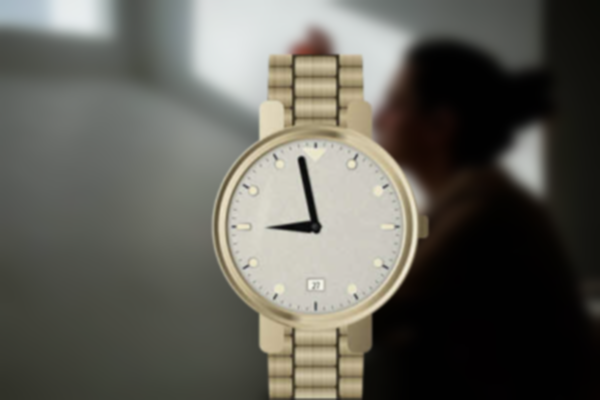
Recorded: 8.58
